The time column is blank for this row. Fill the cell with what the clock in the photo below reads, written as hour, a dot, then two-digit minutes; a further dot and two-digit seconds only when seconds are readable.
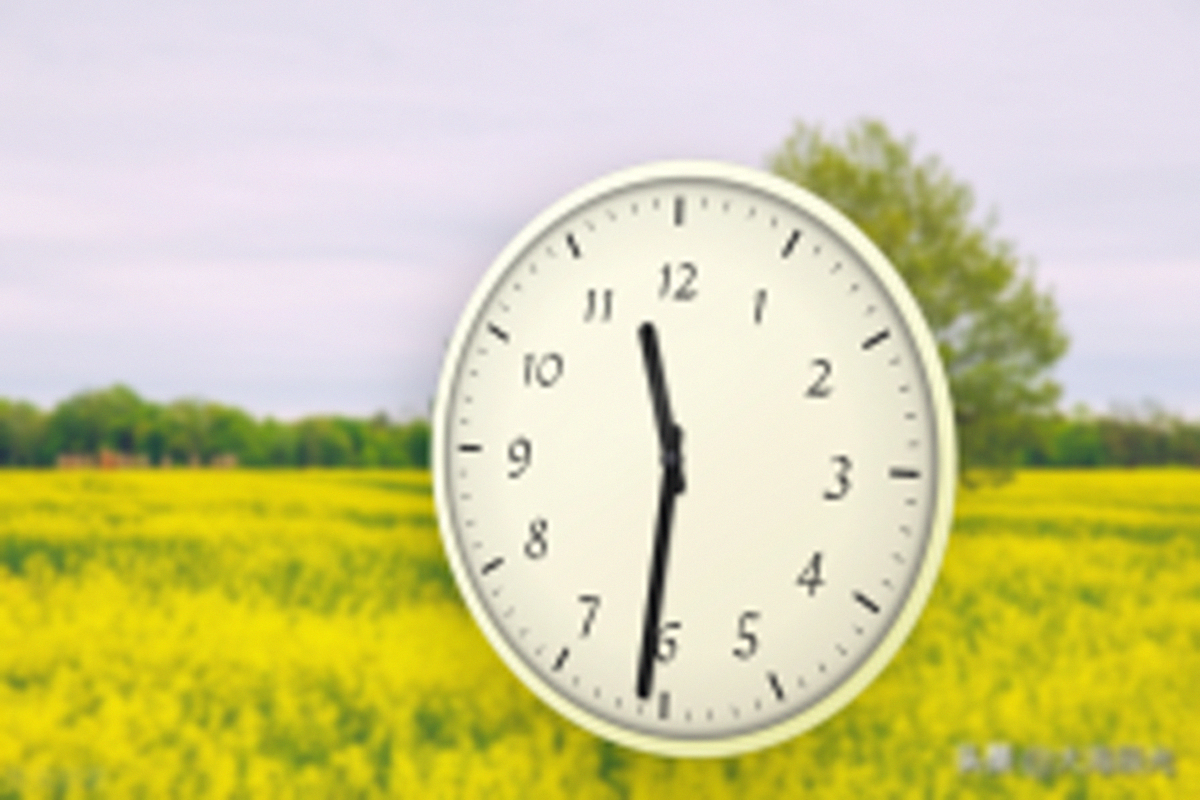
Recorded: 11.31
